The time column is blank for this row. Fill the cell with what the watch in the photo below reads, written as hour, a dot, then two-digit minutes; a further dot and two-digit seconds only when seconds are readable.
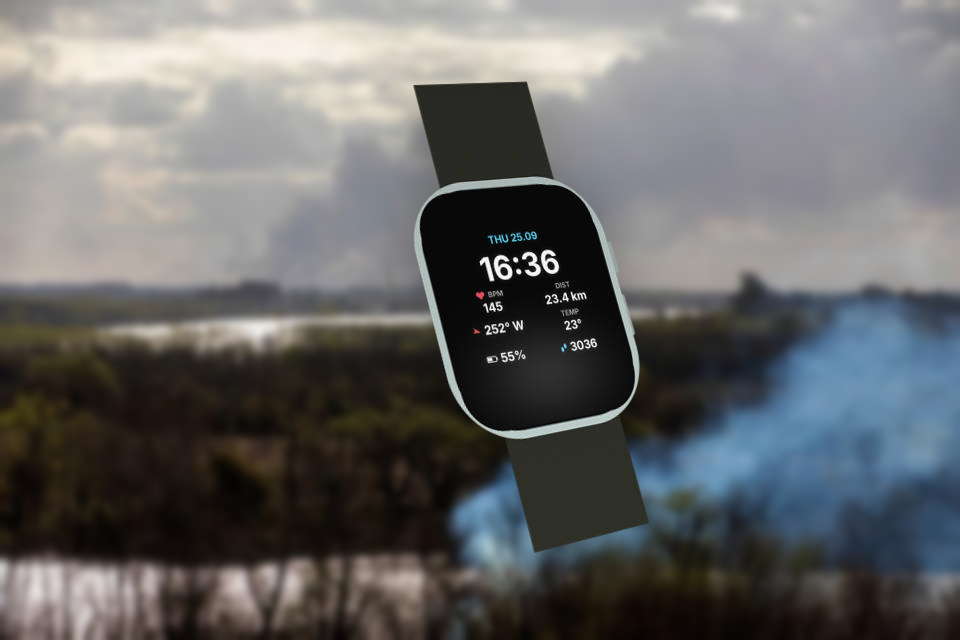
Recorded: 16.36
